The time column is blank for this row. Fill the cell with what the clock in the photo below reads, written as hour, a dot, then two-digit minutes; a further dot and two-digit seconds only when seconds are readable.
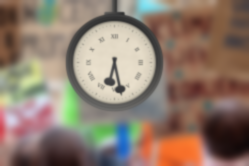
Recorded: 6.28
